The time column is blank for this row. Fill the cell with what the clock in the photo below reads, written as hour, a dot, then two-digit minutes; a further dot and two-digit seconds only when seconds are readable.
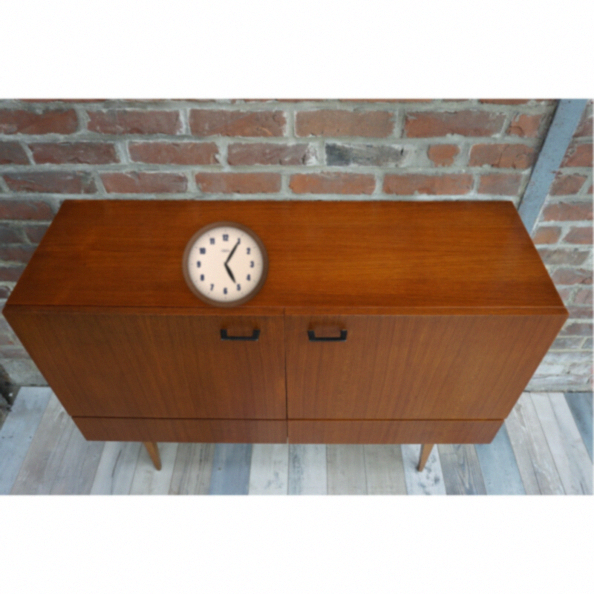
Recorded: 5.05
